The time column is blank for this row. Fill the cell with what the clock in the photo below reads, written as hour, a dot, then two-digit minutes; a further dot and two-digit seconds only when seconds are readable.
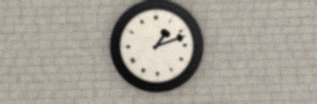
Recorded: 1.12
